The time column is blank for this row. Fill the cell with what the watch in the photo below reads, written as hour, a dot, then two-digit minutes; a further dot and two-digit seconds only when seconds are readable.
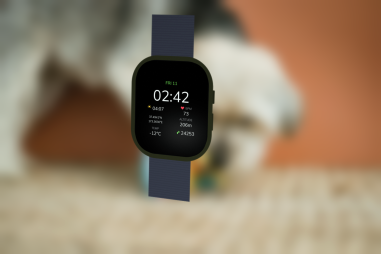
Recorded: 2.42
